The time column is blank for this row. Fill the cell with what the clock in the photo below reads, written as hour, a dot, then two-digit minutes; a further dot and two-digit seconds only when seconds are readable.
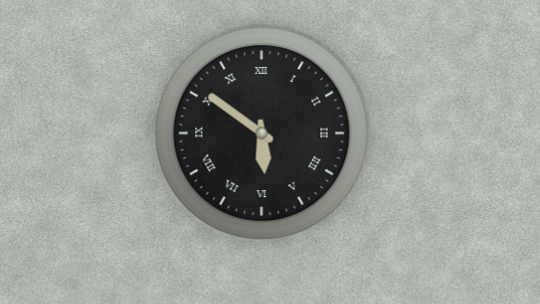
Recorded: 5.51
